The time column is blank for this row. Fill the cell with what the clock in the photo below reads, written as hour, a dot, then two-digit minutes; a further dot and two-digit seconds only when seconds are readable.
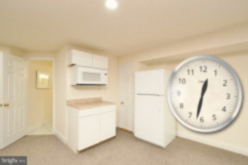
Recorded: 12.32
